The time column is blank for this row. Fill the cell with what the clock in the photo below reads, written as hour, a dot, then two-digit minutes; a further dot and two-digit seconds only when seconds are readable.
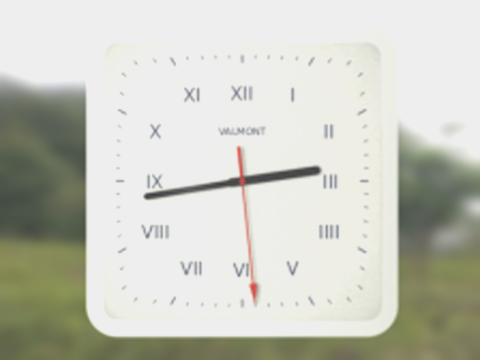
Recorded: 2.43.29
